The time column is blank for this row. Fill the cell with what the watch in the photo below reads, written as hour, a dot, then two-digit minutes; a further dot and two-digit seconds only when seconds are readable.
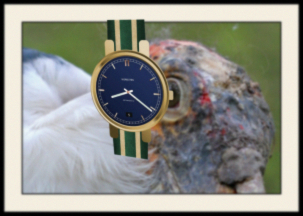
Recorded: 8.21
